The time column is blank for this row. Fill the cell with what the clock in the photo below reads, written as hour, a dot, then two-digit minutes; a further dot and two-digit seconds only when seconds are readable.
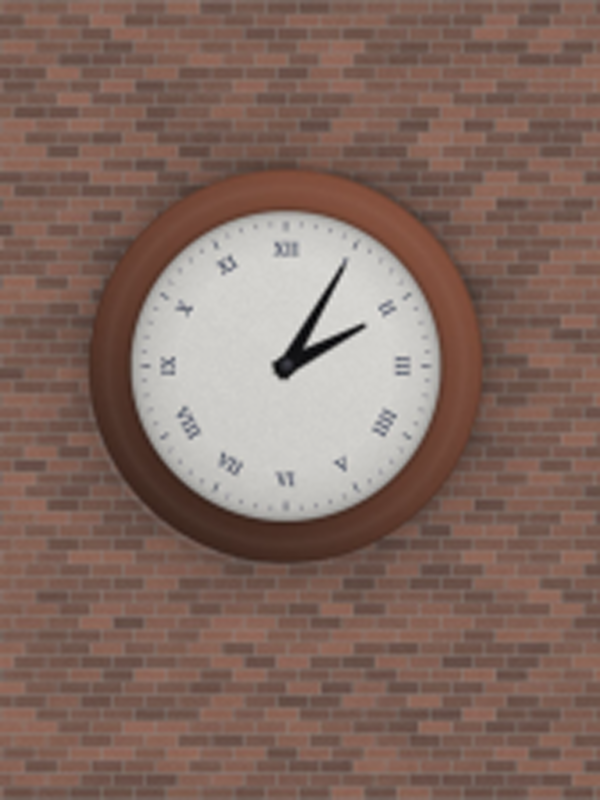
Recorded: 2.05
